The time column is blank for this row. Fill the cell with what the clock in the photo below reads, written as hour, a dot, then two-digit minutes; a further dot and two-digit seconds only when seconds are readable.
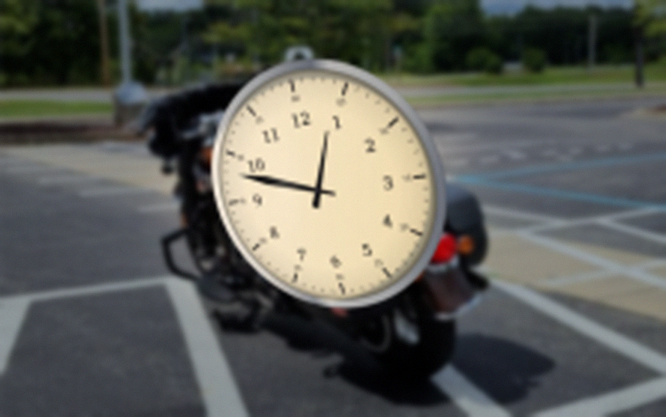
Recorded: 12.48
